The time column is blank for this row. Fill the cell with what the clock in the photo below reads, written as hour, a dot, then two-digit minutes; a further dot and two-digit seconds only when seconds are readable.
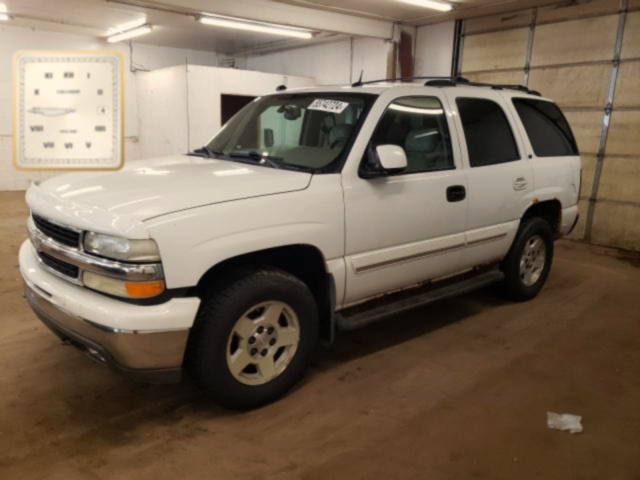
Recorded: 8.45
